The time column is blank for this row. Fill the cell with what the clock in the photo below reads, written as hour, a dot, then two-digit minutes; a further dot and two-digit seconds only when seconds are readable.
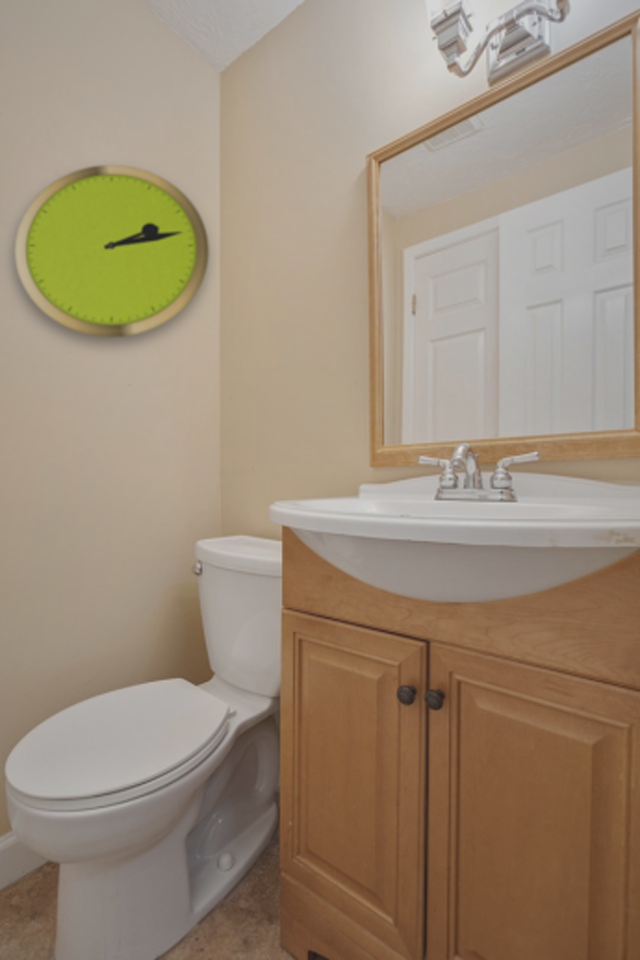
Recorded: 2.13
